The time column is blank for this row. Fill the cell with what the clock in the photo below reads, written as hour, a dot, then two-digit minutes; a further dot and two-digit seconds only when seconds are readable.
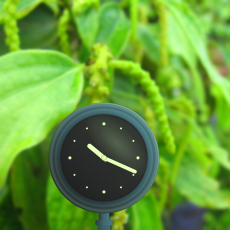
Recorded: 10.19
